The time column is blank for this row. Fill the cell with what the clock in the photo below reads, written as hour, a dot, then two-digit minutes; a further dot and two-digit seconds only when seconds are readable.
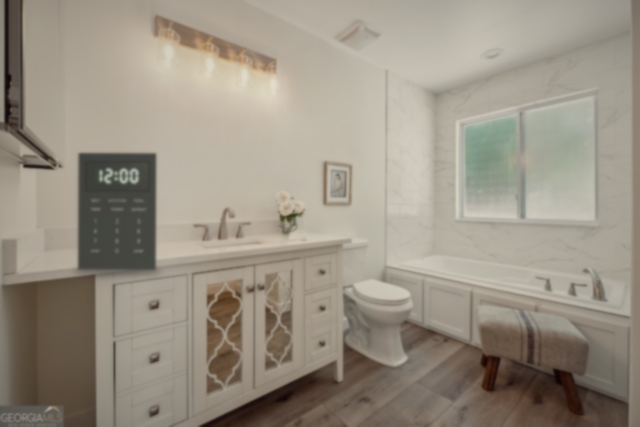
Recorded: 12.00
